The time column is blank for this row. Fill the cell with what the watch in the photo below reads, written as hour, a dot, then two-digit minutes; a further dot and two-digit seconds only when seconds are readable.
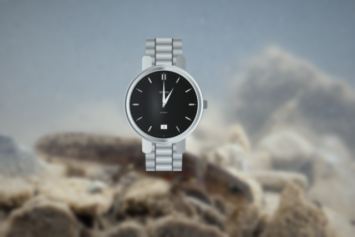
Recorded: 1.00
